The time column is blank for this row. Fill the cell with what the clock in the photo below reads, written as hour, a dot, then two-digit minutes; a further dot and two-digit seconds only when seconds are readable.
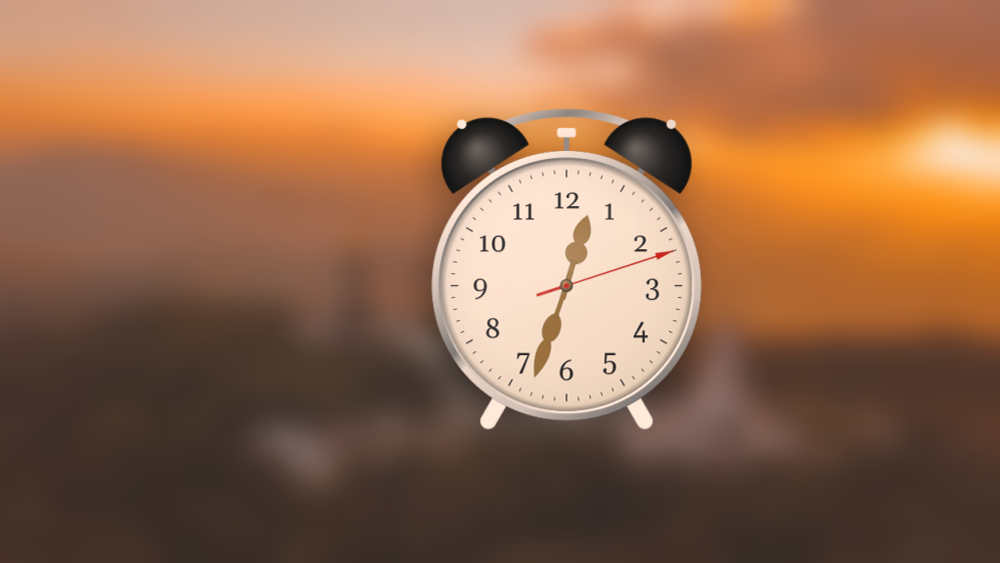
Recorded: 12.33.12
